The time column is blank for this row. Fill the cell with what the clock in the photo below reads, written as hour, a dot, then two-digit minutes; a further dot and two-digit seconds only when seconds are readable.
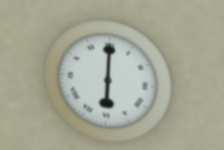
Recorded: 6.00
